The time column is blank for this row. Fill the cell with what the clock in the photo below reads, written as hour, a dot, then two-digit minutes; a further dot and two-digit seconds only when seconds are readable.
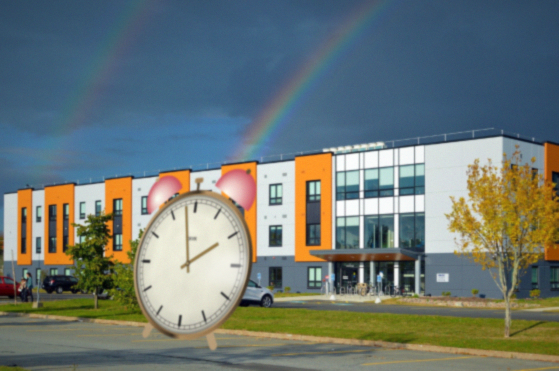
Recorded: 1.58
